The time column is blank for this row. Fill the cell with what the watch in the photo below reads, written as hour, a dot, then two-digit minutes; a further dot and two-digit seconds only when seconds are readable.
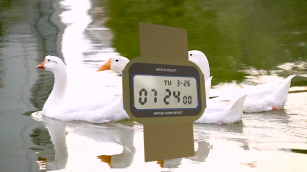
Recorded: 7.24.00
